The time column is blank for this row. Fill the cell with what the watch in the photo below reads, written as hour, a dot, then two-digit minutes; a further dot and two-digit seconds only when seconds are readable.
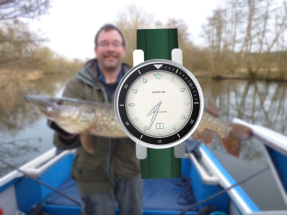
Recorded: 7.34
